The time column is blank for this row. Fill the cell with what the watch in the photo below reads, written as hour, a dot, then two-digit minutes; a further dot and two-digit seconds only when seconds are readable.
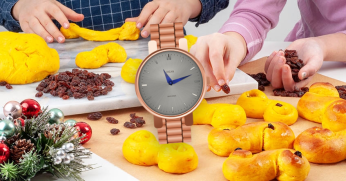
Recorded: 11.12
